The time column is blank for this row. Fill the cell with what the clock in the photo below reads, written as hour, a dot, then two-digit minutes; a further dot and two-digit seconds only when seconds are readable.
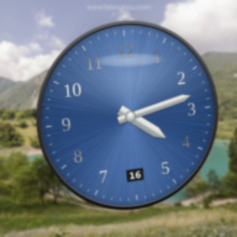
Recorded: 4.13
